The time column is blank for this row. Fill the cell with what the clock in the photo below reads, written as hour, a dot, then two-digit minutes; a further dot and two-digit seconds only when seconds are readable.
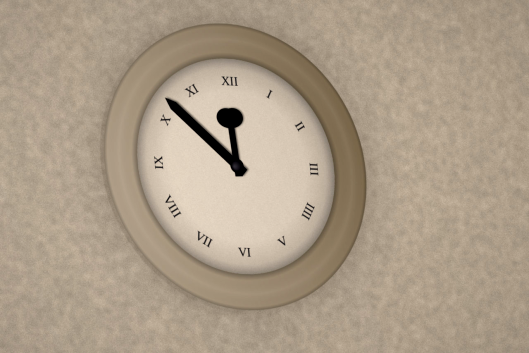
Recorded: 11.52
